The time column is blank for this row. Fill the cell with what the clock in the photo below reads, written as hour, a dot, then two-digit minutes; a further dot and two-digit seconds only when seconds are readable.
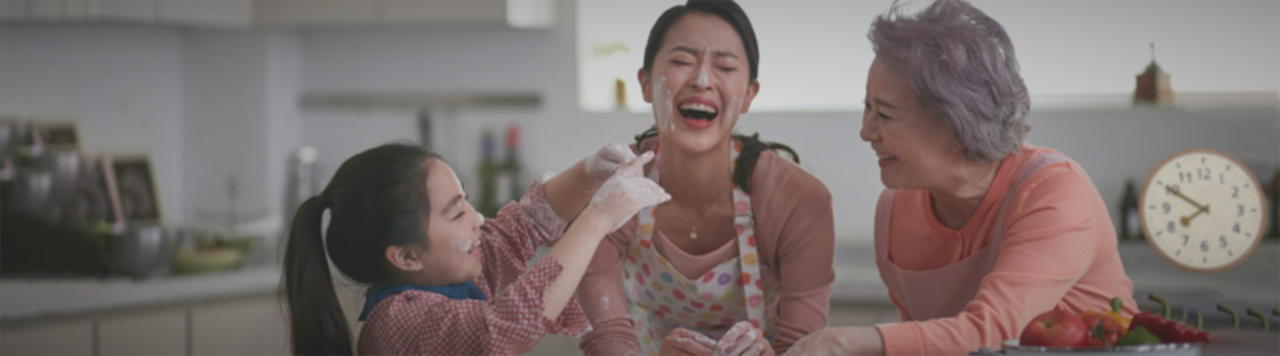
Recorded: 7.50
